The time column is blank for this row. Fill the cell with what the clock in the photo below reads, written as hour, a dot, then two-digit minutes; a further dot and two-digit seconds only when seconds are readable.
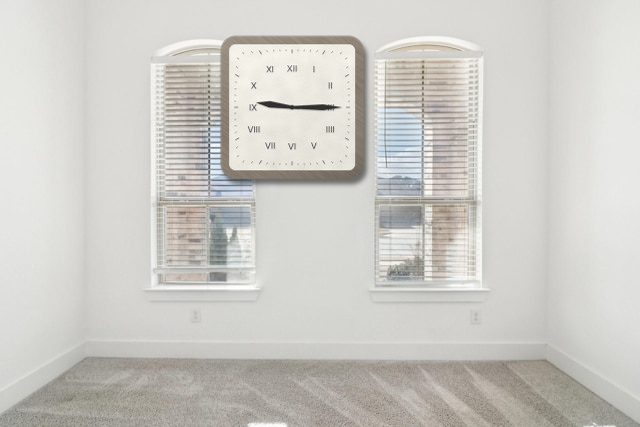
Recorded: 9.15
